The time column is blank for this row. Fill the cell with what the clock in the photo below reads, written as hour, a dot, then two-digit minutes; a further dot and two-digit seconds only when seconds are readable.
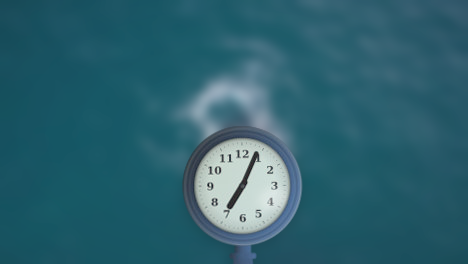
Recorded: 7.04
